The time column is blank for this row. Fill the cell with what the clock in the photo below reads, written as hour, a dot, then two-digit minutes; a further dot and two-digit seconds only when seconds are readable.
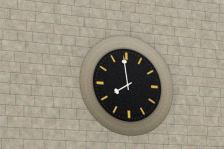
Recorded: 7.59
